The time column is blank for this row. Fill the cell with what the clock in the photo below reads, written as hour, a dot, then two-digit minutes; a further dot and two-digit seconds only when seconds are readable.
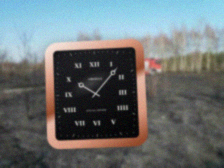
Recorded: 10.07
